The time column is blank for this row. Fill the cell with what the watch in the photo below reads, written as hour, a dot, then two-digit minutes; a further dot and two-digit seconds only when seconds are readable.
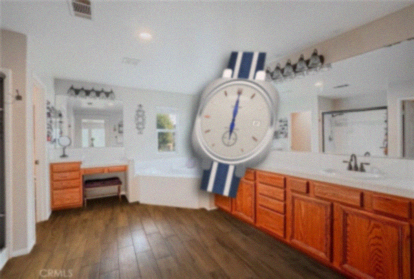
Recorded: 6.00
